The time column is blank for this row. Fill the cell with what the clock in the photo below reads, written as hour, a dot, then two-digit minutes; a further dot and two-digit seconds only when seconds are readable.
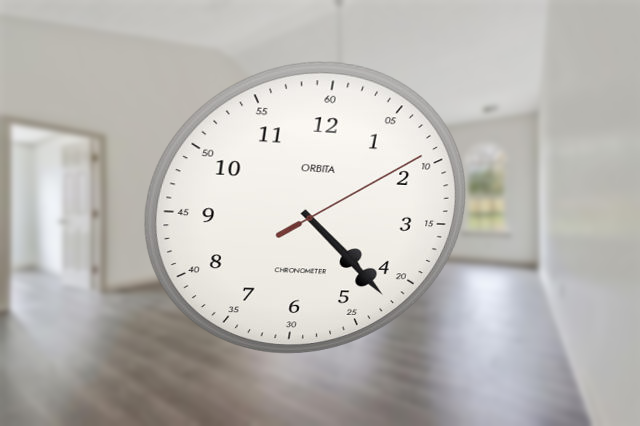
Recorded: 4.22.09
